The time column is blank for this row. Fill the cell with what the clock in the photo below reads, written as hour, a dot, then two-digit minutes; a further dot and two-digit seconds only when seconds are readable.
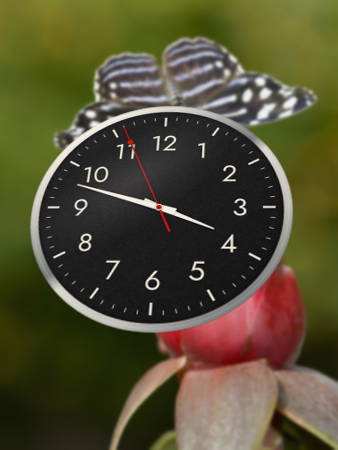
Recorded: 3.47.56
